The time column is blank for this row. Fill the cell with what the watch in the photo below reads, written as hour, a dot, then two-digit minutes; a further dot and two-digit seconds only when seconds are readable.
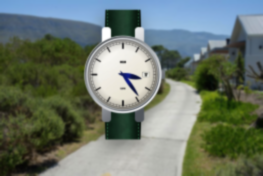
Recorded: 3.24
